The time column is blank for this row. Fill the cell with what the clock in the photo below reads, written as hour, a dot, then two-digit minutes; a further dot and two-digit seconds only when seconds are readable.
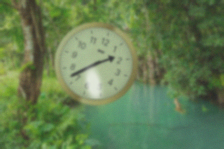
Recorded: 1.37
